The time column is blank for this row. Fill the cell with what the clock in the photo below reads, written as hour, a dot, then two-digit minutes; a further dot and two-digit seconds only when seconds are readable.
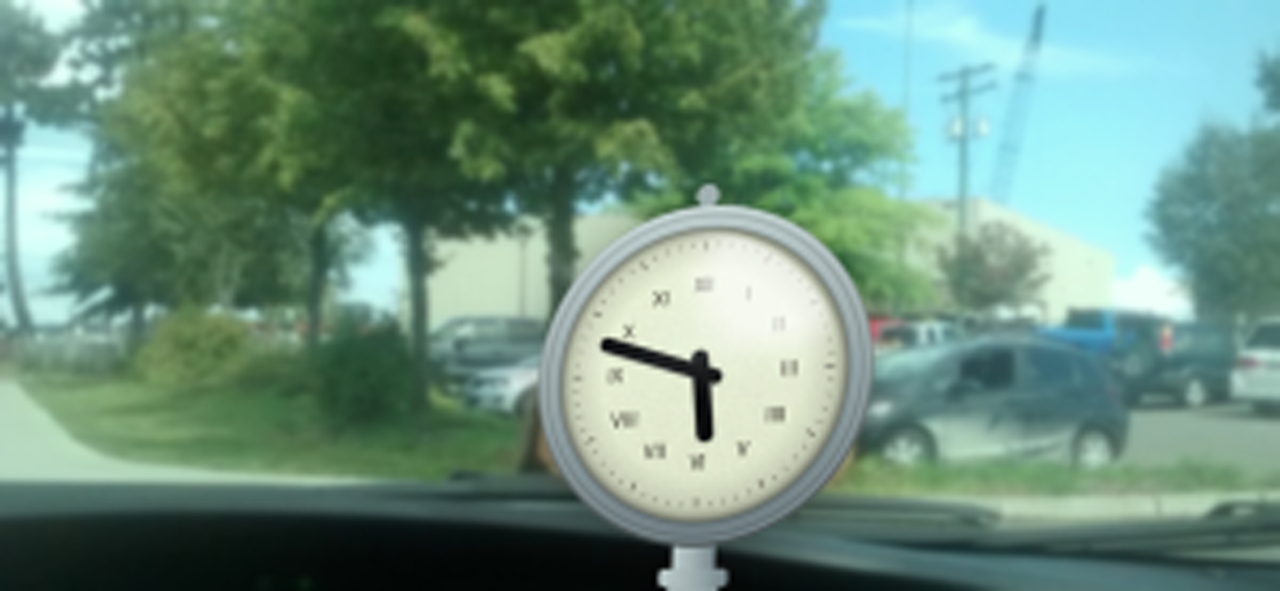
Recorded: 5.48
